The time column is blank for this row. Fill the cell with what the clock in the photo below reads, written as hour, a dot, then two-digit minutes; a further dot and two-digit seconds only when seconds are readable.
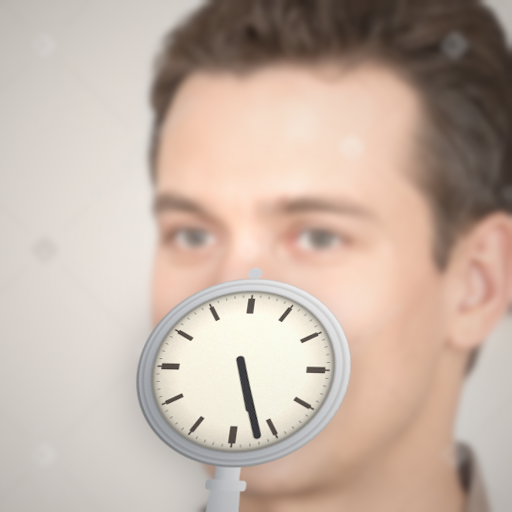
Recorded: 5.27
